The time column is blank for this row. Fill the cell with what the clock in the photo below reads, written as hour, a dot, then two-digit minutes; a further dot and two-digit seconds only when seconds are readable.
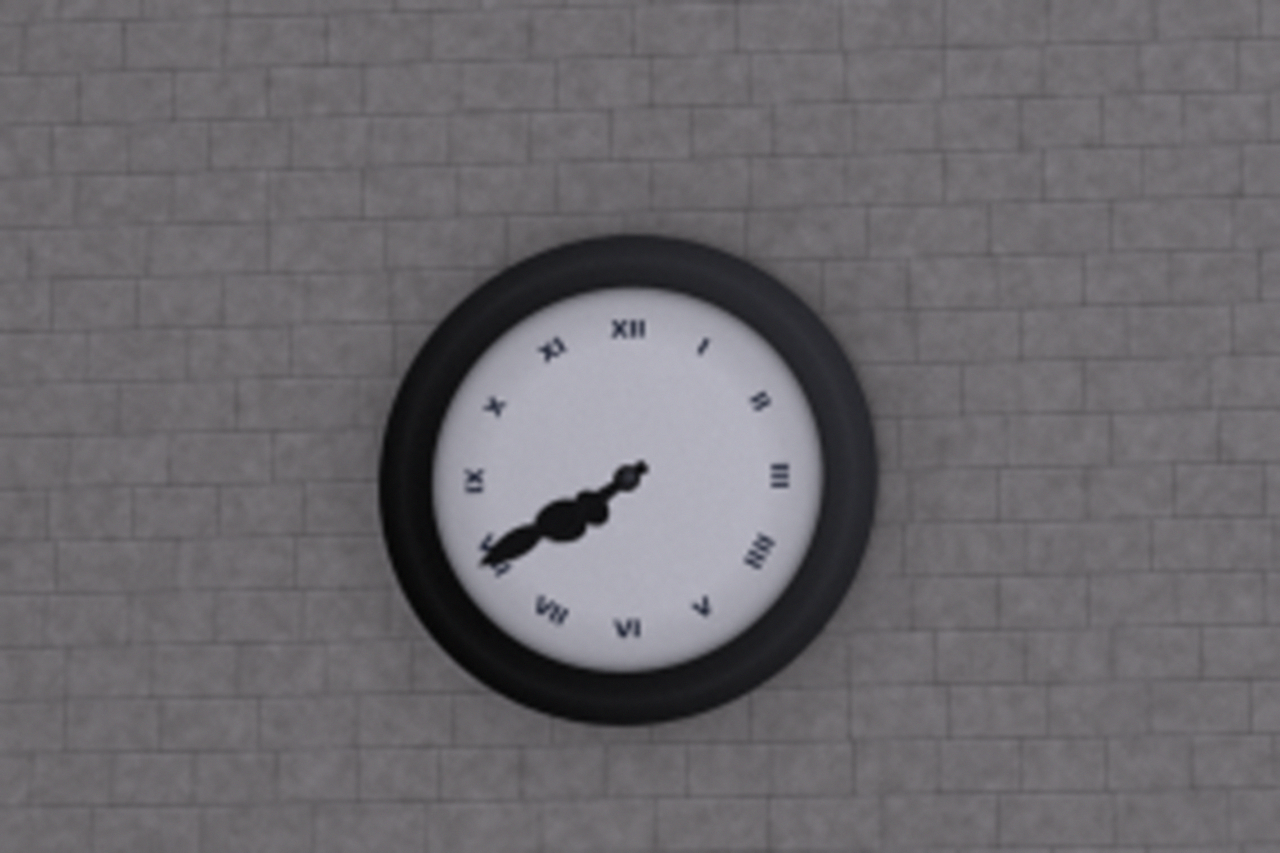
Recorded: 7.40
